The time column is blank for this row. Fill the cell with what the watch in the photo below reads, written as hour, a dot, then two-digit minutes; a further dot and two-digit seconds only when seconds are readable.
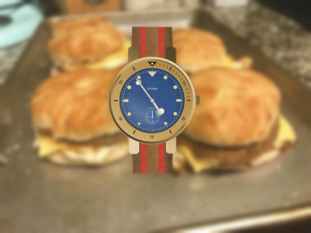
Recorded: 4.54
